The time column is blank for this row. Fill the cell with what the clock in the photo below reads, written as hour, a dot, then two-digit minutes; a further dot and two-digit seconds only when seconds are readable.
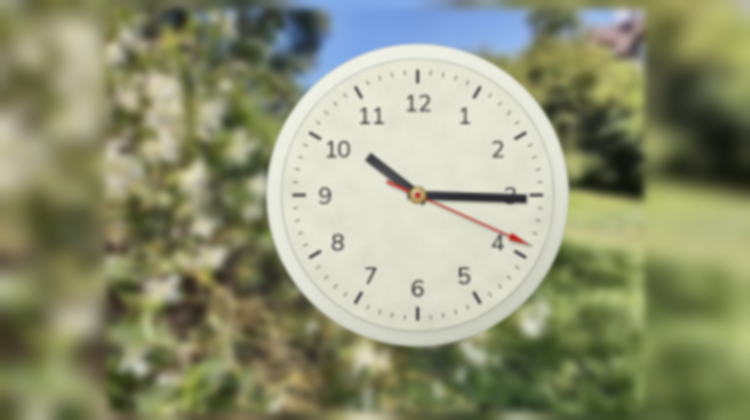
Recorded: 10.15.19
